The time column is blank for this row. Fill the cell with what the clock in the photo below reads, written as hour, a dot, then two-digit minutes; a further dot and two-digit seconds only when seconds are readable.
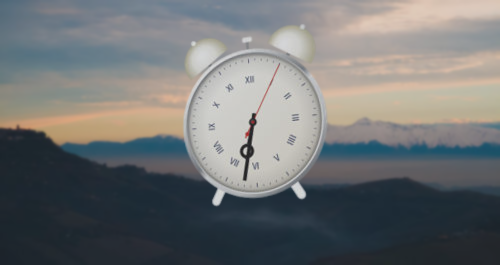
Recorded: 6.32.05
